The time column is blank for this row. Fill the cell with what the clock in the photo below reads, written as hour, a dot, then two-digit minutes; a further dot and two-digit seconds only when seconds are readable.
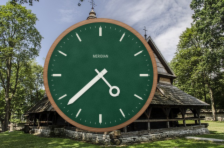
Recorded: 4.38
